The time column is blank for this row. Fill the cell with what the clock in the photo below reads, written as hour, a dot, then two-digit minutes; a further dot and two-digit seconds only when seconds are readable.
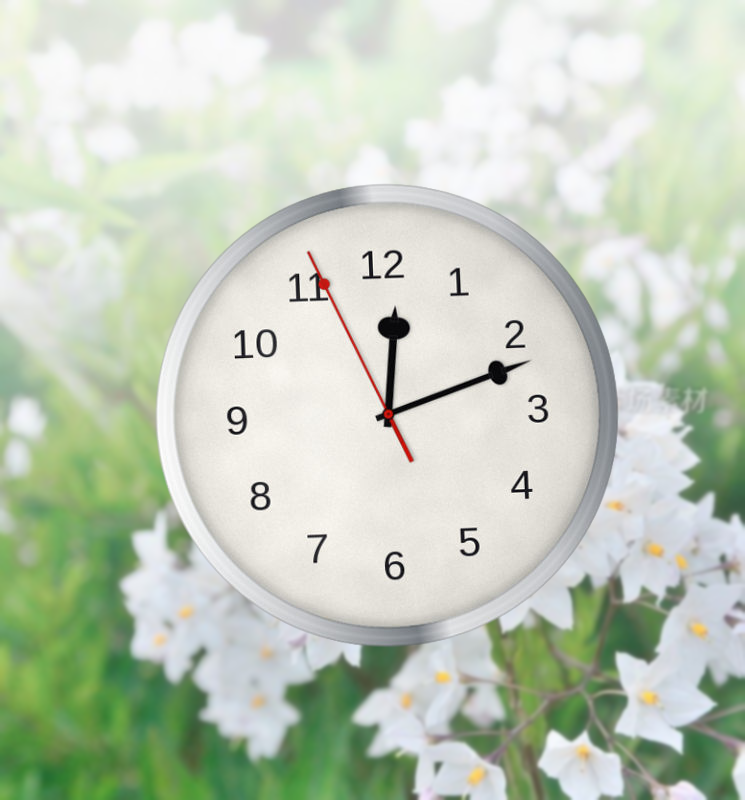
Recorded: 12.11.56
